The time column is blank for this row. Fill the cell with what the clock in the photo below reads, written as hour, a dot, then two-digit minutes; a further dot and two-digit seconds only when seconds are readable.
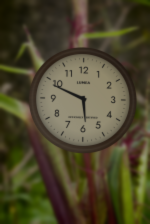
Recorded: 5.49
